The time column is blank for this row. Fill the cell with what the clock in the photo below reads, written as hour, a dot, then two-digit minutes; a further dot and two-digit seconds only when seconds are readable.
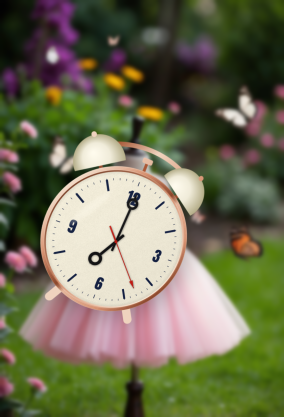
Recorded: 7.00.23
